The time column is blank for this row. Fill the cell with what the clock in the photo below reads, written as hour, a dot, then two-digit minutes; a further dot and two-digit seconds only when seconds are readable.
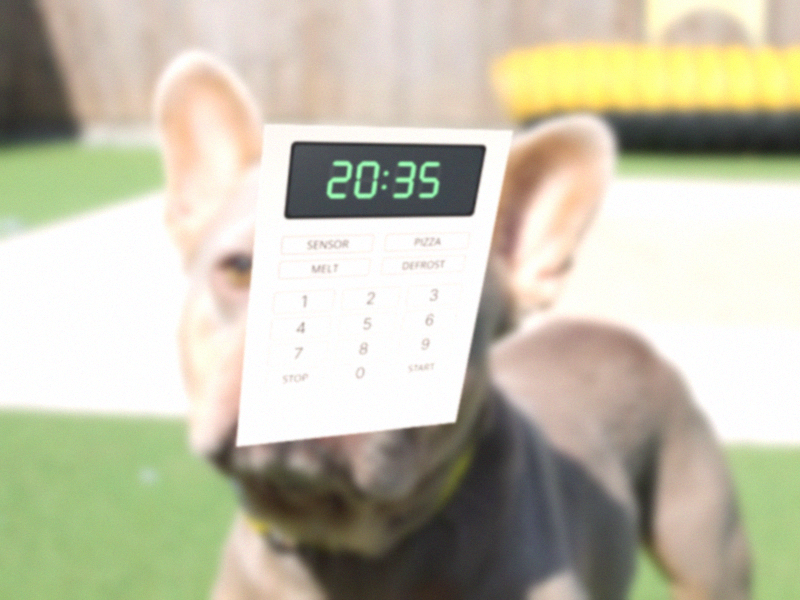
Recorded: 20.35
